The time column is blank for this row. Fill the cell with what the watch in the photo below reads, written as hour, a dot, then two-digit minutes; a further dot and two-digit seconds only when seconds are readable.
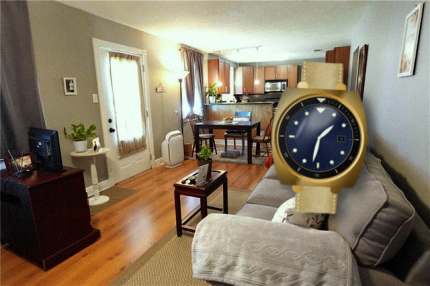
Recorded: 1.32
